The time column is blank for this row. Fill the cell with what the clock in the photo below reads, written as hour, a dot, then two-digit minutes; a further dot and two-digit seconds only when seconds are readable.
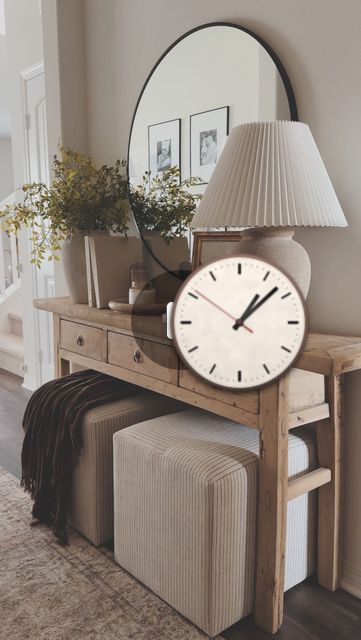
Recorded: 1.07.51
